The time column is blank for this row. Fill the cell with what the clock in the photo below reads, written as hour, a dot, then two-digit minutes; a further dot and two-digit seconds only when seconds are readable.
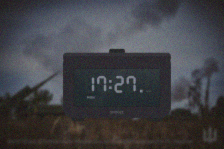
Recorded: 17.27
